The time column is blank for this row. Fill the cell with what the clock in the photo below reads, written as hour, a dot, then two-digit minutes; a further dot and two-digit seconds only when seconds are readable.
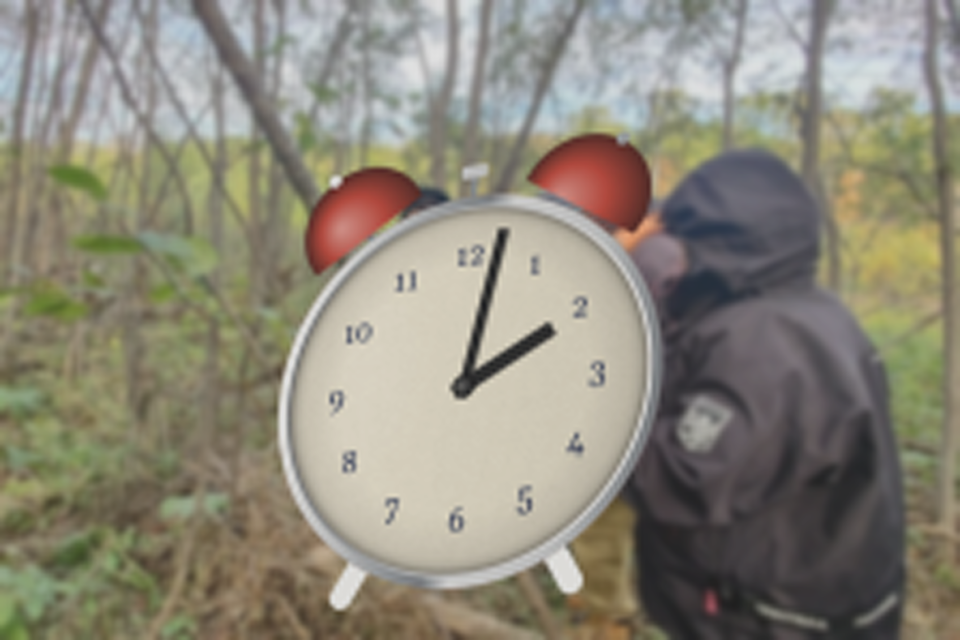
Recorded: 2.02
